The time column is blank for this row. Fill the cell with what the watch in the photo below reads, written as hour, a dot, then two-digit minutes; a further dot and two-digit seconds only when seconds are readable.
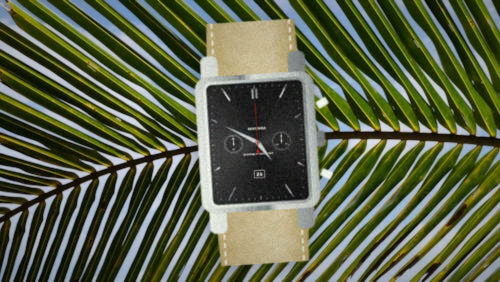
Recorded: 4.50
